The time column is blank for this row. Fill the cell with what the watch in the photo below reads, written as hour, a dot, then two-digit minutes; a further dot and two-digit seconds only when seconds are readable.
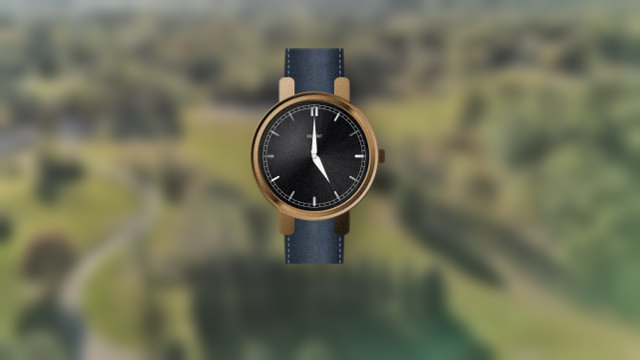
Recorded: 5.00
